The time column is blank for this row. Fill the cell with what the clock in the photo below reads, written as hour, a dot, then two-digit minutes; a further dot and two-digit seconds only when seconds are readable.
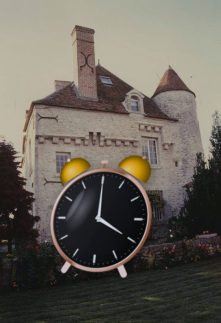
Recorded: 4.00
